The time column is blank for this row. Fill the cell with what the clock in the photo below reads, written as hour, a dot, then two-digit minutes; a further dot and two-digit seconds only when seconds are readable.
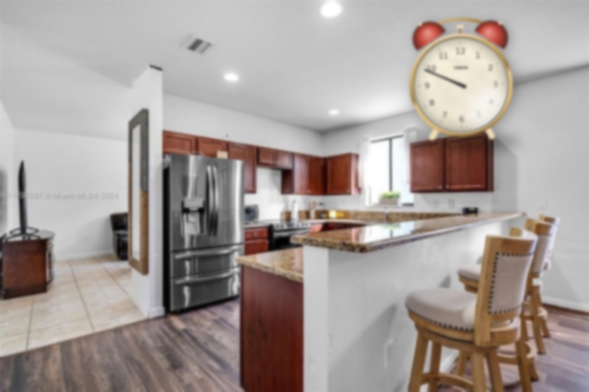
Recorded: 9.49
